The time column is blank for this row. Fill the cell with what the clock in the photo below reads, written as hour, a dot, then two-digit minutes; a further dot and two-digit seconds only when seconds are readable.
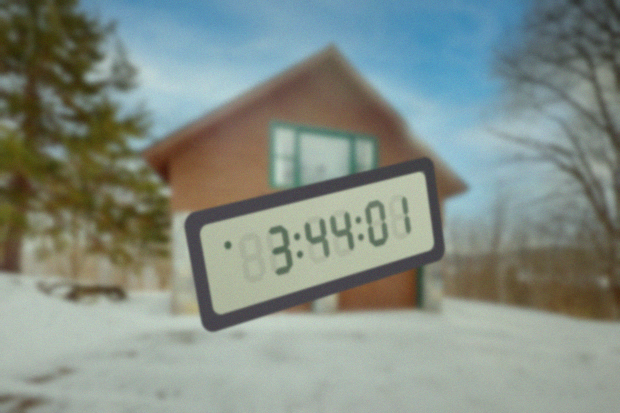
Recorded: 3.44.01
